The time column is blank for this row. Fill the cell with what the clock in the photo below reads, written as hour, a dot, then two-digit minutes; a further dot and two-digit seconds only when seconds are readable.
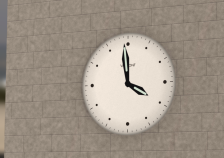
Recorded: 3.59
